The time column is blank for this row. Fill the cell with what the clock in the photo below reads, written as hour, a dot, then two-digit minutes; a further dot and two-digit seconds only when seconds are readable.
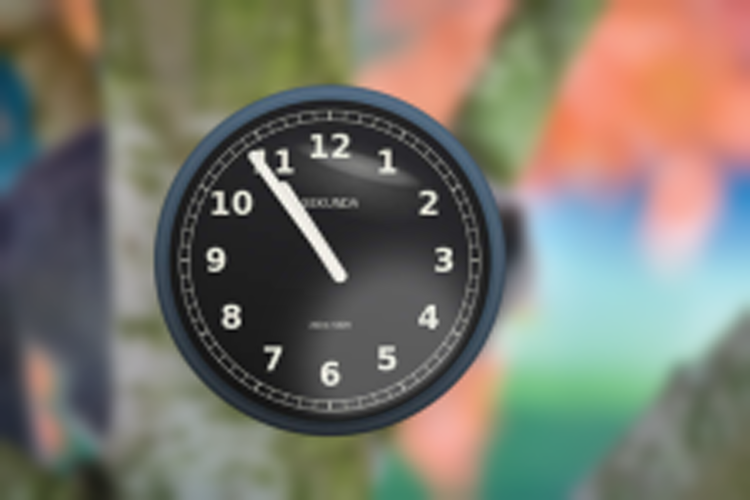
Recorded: 10.54
